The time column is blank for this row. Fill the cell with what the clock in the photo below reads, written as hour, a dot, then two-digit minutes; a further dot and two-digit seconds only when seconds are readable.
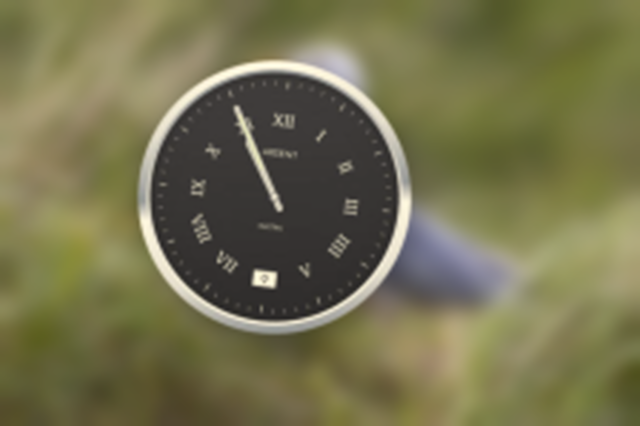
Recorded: 10.55
